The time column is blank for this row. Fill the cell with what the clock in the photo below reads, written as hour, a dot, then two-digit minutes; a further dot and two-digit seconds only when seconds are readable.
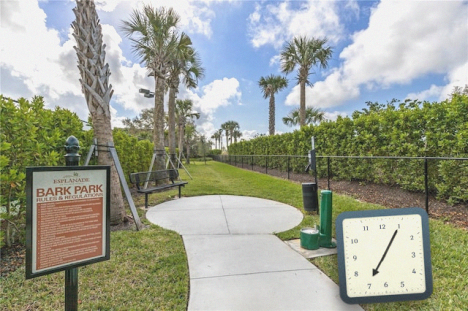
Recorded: 7.05
